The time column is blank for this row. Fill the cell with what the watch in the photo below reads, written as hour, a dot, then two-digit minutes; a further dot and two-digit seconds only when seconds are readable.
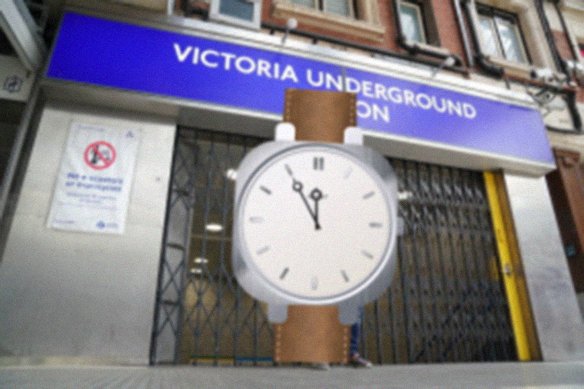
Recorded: 11.55
